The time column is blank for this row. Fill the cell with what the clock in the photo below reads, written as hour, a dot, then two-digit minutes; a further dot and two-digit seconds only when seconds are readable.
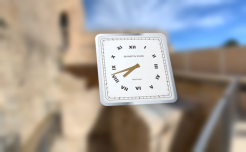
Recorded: 7.42
